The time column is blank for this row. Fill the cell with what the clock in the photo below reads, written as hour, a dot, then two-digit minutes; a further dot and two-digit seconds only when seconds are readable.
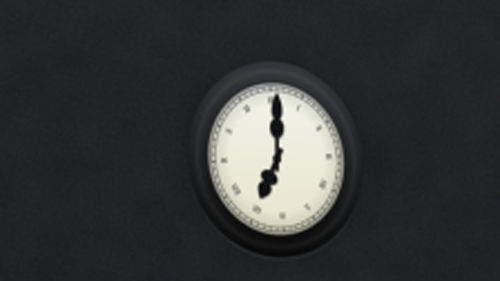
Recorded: 7.01
